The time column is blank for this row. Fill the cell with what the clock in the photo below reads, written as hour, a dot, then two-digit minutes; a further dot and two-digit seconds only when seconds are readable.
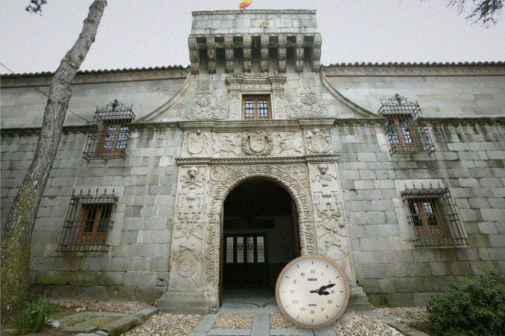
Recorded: 3.12
